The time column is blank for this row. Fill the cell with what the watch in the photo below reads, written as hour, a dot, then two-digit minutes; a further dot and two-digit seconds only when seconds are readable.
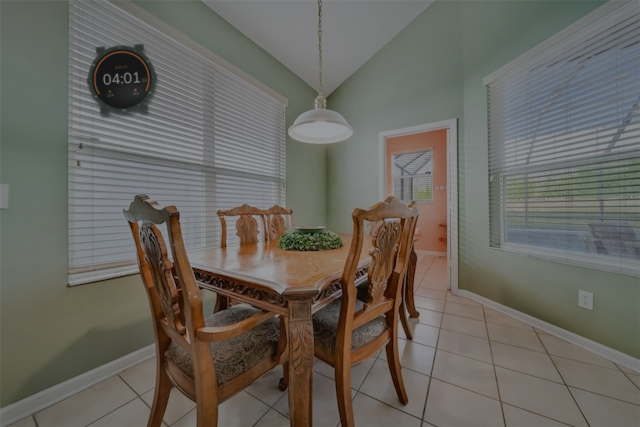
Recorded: 4.01
